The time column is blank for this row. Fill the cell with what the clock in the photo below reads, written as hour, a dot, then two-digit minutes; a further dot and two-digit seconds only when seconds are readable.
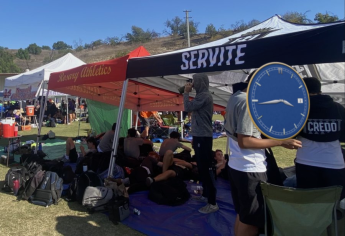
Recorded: 3.44
